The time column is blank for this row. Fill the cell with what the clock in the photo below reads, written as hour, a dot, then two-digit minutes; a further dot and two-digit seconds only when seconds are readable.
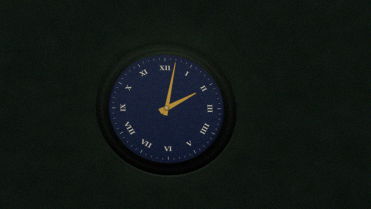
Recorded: 2.02
